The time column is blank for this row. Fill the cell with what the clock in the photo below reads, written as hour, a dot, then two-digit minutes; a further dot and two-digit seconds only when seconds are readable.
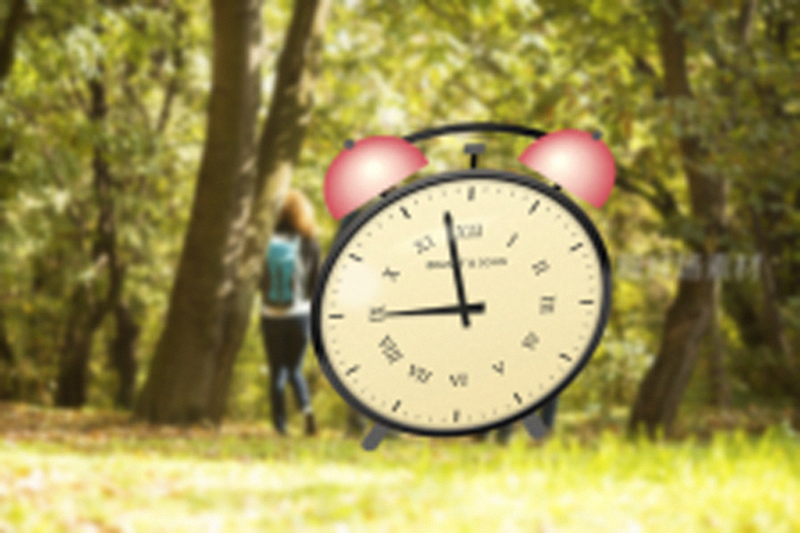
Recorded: 8.58
